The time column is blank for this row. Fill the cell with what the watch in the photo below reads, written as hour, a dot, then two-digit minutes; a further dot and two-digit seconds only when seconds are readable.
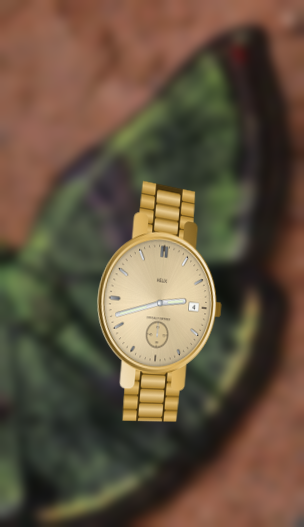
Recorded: 2.42
